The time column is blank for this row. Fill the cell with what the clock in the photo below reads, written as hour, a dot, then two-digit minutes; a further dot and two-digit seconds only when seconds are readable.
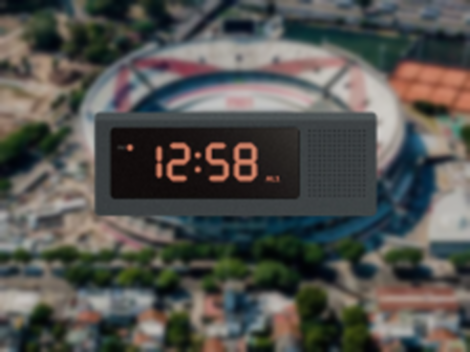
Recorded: 12.58
